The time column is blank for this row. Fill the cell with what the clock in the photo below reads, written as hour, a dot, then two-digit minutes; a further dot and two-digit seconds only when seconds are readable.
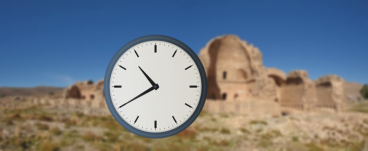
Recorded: 10.40
